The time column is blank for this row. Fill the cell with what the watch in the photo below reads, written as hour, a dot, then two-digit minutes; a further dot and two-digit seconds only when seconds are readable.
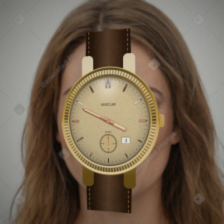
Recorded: 3.49
